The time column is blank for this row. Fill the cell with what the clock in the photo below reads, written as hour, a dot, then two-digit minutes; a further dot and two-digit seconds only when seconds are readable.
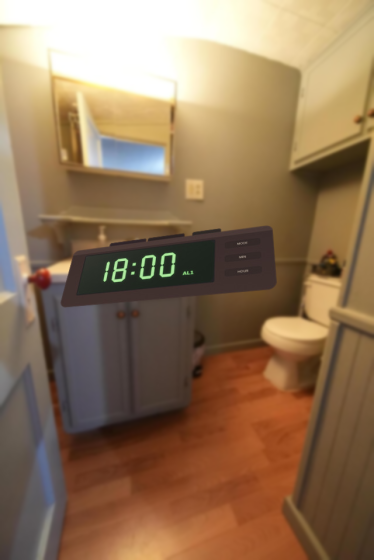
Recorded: 18.00
